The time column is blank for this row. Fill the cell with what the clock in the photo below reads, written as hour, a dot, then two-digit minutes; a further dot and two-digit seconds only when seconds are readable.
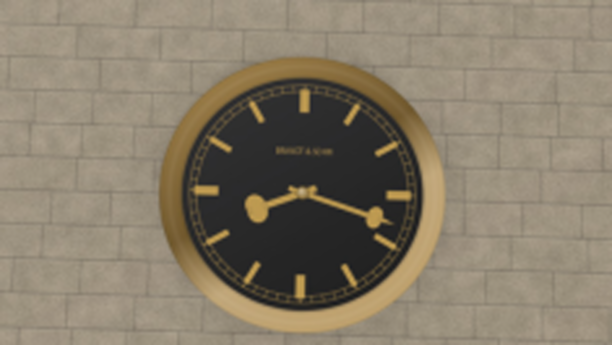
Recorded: 8.18
